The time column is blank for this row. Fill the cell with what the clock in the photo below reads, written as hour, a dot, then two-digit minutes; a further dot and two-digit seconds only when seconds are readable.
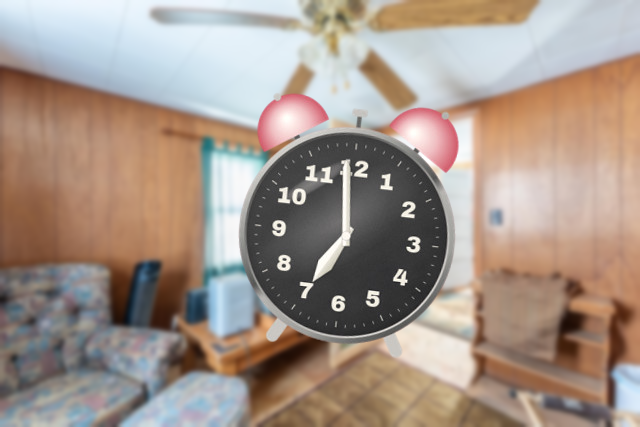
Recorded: 6.59
